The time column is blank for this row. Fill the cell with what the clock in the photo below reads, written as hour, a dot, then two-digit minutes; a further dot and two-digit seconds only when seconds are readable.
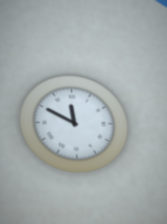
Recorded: 11.50
